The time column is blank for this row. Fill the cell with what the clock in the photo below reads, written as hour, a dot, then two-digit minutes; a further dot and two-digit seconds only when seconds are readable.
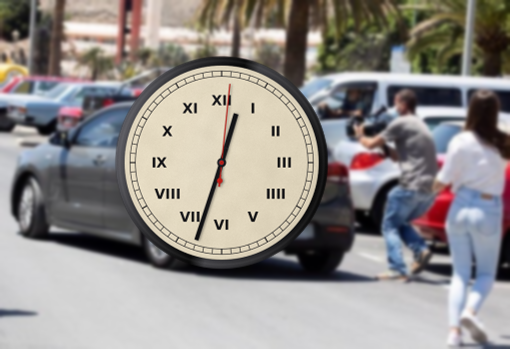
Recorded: 12.33.01
